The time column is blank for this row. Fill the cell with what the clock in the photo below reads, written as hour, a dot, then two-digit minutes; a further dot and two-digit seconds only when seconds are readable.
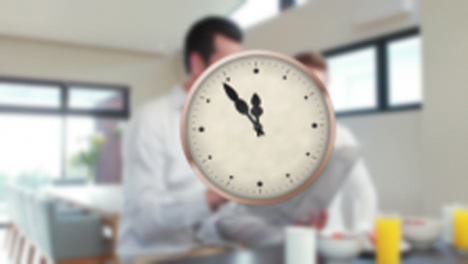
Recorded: 11.54
